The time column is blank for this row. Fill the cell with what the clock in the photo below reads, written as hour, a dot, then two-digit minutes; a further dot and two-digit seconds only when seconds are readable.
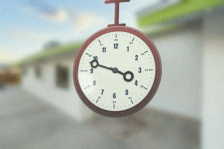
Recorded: 3.48
